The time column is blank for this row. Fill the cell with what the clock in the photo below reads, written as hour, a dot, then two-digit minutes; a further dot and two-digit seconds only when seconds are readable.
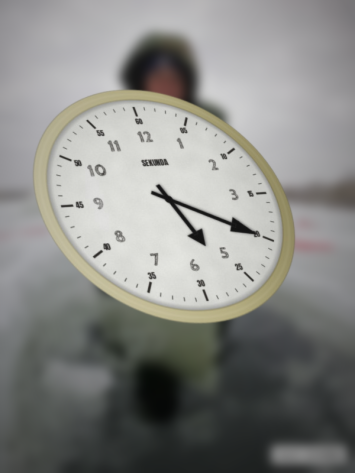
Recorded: 5.20
